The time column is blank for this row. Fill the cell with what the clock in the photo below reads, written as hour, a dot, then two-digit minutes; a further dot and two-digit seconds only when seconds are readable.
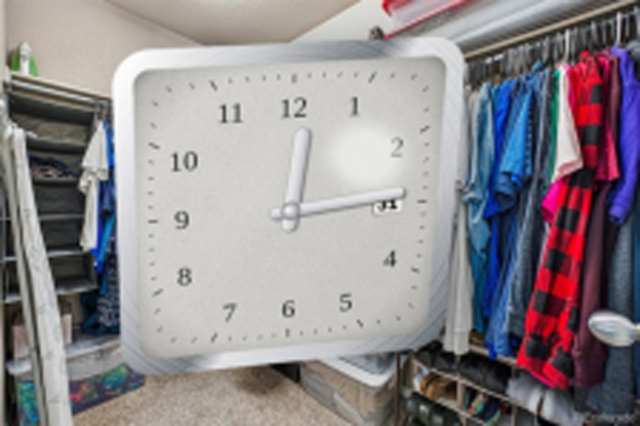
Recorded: 12.14
